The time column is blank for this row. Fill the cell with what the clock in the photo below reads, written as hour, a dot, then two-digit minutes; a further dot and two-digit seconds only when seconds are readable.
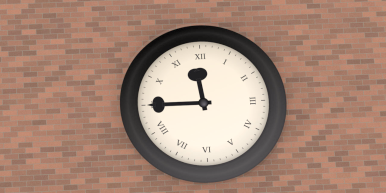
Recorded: 11.45
